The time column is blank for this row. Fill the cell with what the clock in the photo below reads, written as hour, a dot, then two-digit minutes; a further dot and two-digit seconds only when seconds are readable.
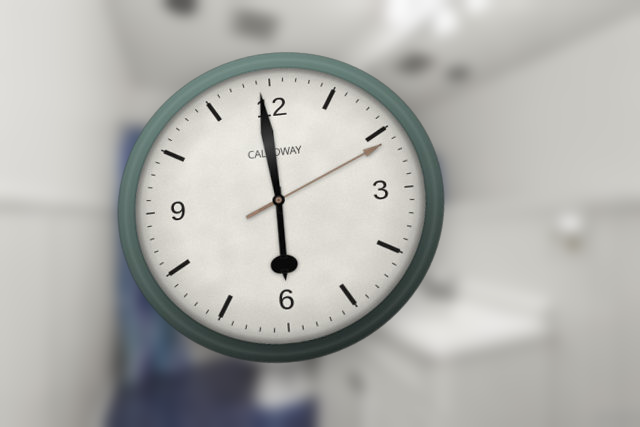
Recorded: 5.59.11
